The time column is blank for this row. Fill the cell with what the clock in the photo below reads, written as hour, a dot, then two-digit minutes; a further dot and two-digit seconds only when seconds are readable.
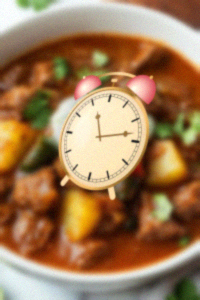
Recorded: 11.13
